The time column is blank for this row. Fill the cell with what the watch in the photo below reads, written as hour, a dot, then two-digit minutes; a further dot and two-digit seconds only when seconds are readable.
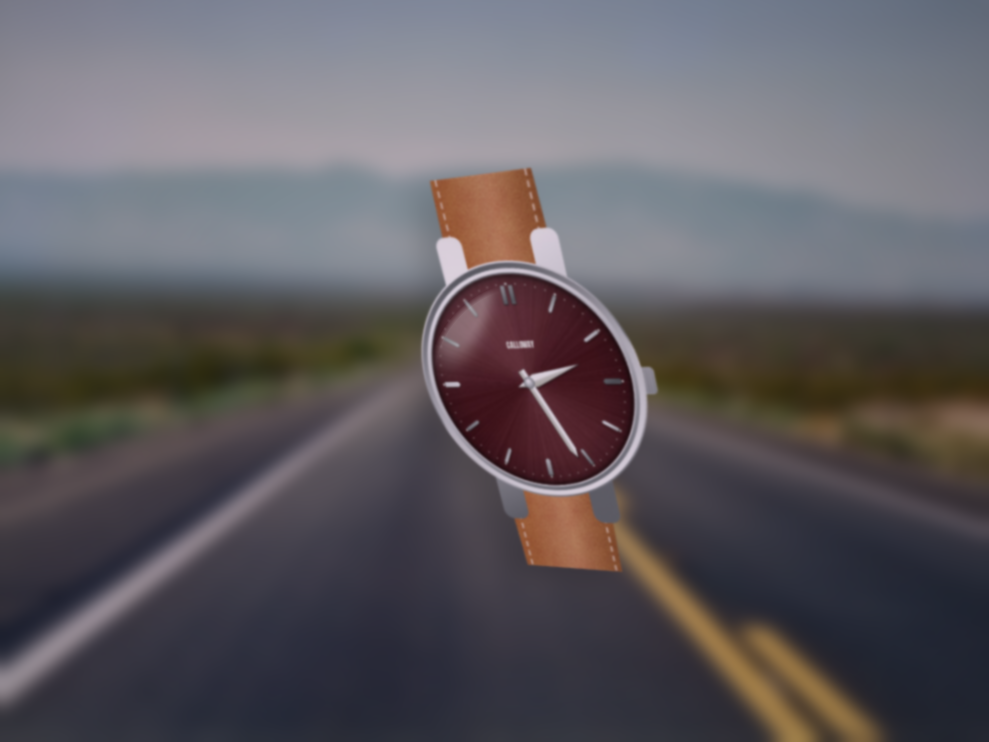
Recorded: 2.26
